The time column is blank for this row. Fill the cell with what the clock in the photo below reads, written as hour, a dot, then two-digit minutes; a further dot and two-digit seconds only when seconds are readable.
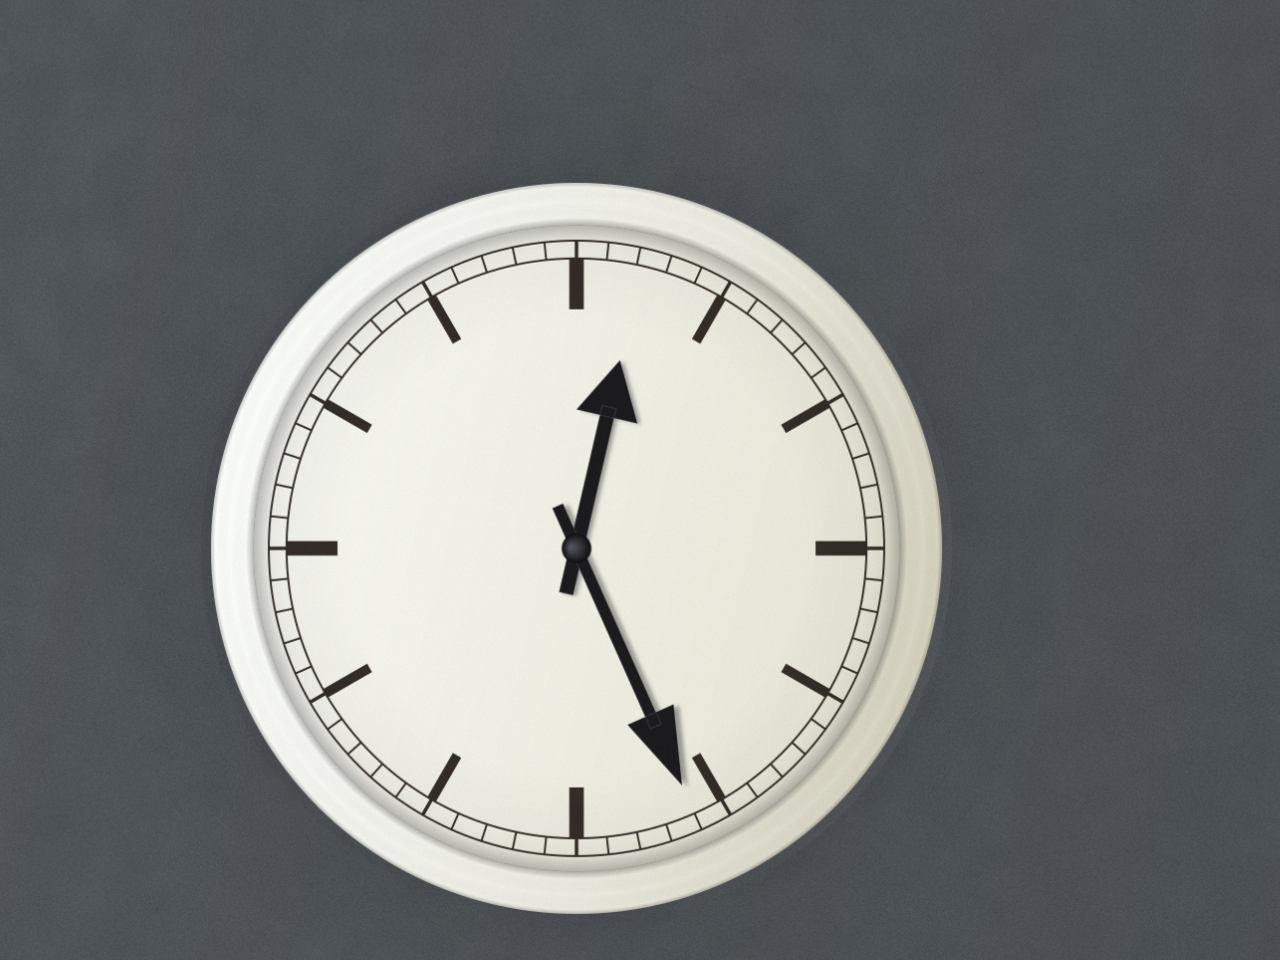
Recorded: 12.26
